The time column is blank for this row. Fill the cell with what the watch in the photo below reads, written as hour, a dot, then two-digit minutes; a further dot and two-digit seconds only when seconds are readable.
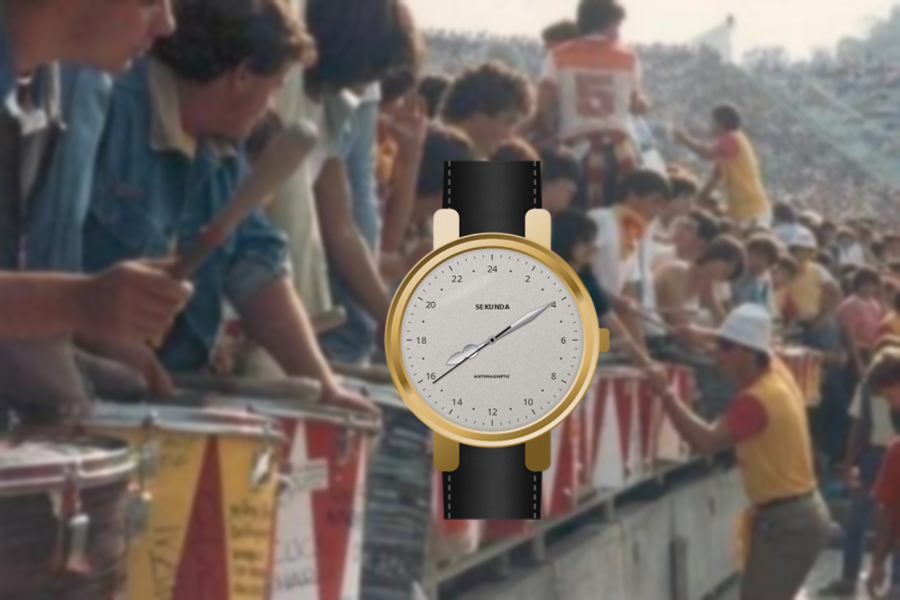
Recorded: 16.09.39
